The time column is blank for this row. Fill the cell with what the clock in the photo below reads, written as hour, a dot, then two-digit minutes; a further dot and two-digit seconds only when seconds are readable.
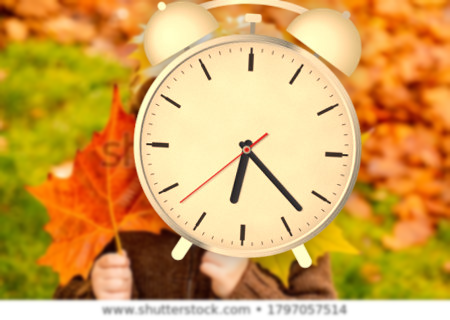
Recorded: 6.22.38
